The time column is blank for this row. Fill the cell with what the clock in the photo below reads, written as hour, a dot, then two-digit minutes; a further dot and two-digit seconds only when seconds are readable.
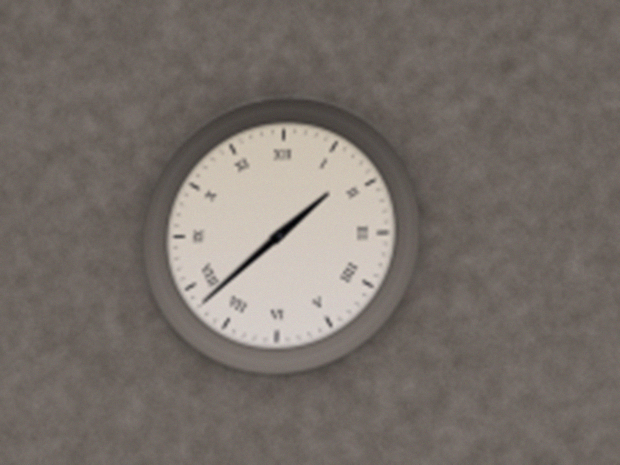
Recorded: 1.38
